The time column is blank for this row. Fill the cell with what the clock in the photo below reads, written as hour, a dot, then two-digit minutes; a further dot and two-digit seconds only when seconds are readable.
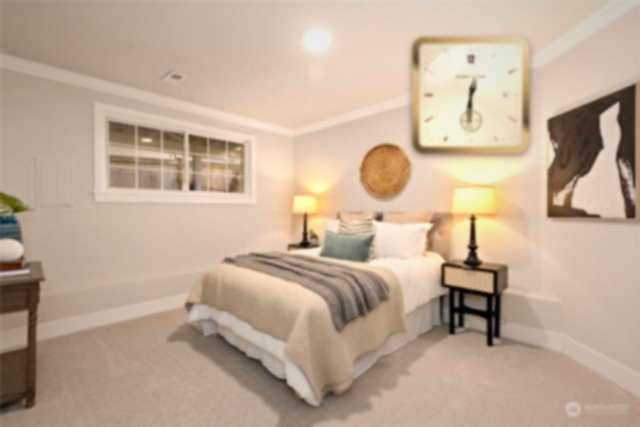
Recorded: 12.31
